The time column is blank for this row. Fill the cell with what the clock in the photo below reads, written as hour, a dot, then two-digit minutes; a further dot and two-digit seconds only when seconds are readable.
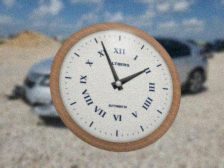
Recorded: 1.56
